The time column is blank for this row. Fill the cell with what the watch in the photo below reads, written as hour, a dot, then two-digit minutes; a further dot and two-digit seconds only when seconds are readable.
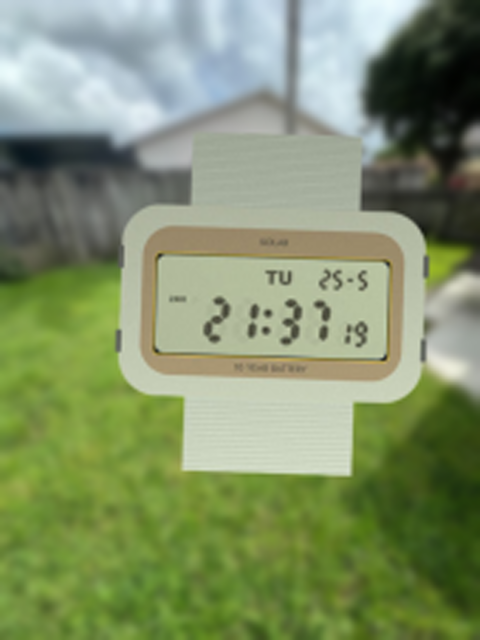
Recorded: 21.37.19
